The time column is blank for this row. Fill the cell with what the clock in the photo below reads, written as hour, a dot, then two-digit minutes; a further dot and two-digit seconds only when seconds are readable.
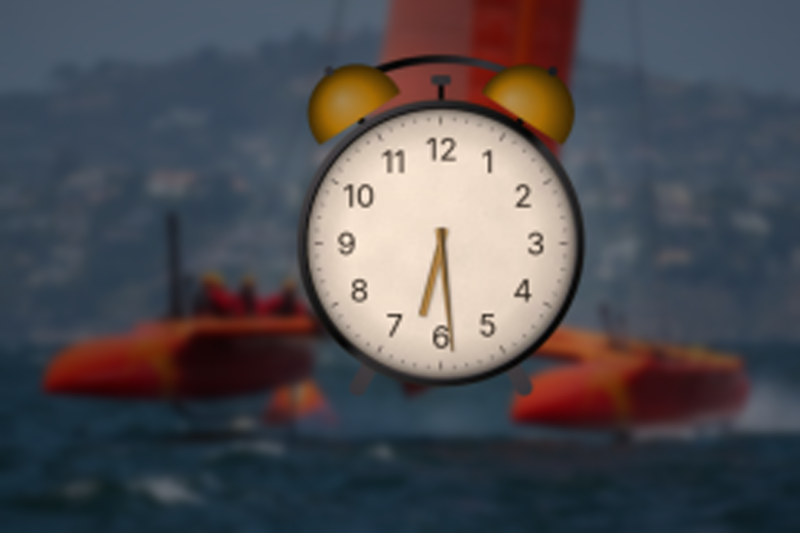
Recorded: 6.29
